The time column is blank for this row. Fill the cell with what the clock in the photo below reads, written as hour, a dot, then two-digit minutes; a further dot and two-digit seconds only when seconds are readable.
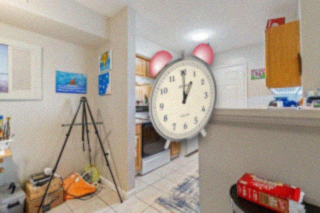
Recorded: 1.00
